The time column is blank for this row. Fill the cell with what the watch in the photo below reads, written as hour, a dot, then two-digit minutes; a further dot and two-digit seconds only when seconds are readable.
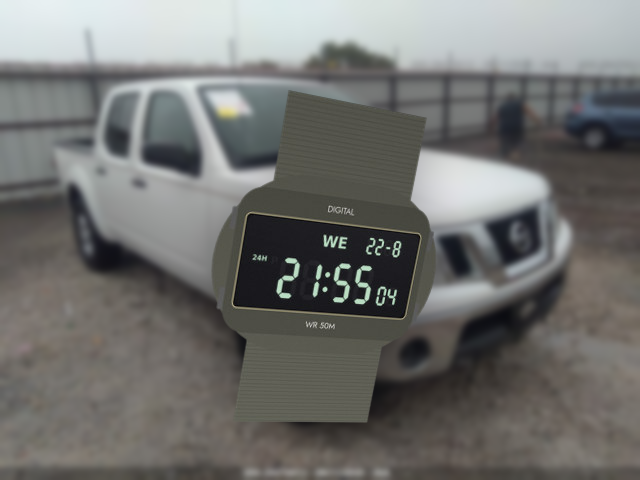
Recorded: 21.55.04
